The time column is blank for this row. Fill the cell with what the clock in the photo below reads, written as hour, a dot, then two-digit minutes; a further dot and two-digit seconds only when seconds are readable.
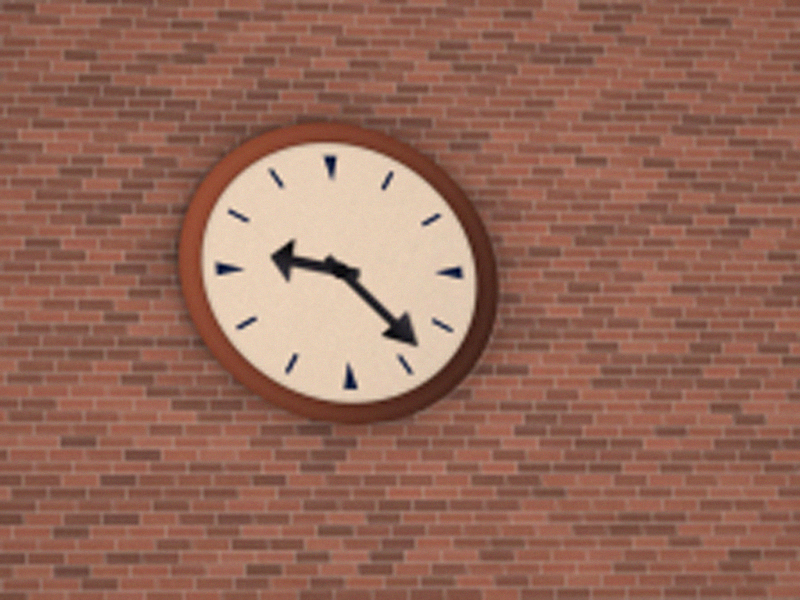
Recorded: 9.23
